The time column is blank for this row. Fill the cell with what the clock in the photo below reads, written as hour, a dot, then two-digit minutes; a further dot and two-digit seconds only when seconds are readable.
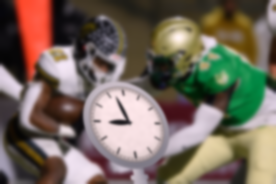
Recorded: 8.57
